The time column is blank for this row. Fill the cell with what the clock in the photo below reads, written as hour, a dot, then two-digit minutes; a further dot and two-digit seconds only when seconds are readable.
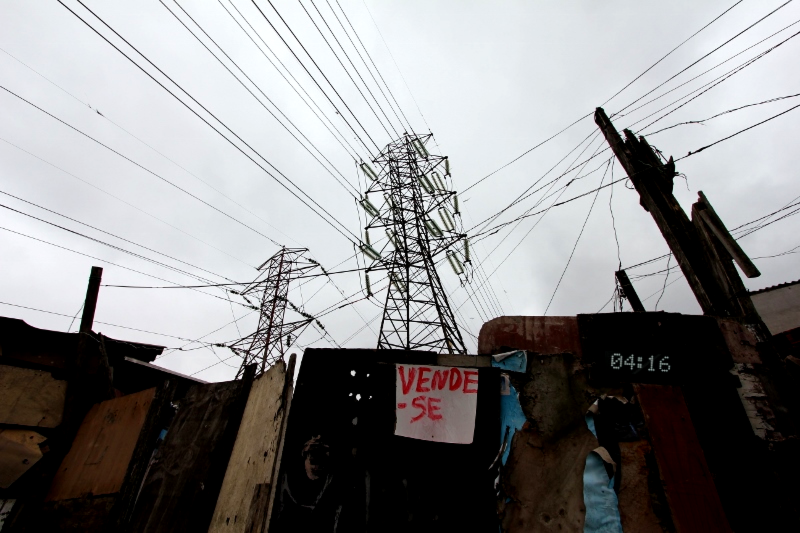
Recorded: 4.16
